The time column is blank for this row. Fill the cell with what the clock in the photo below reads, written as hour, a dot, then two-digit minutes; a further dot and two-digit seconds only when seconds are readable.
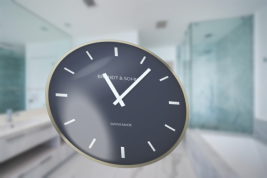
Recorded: 11.07
